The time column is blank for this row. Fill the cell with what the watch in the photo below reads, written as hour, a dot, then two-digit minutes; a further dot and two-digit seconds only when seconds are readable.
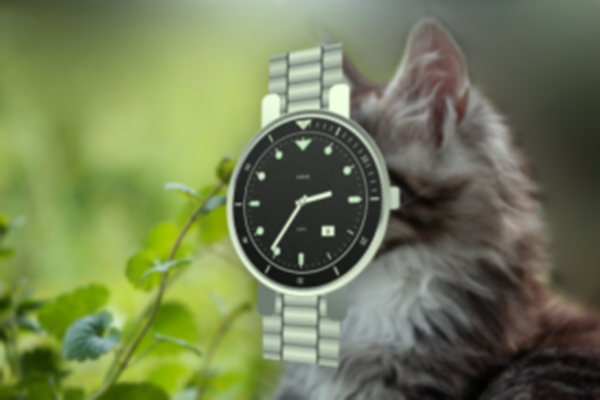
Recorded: 2.36
